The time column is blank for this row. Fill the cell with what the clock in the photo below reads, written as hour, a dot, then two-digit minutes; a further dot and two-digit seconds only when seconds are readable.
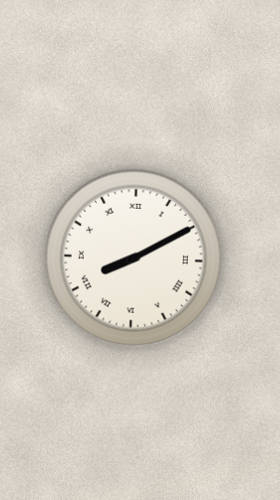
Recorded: 8.10
